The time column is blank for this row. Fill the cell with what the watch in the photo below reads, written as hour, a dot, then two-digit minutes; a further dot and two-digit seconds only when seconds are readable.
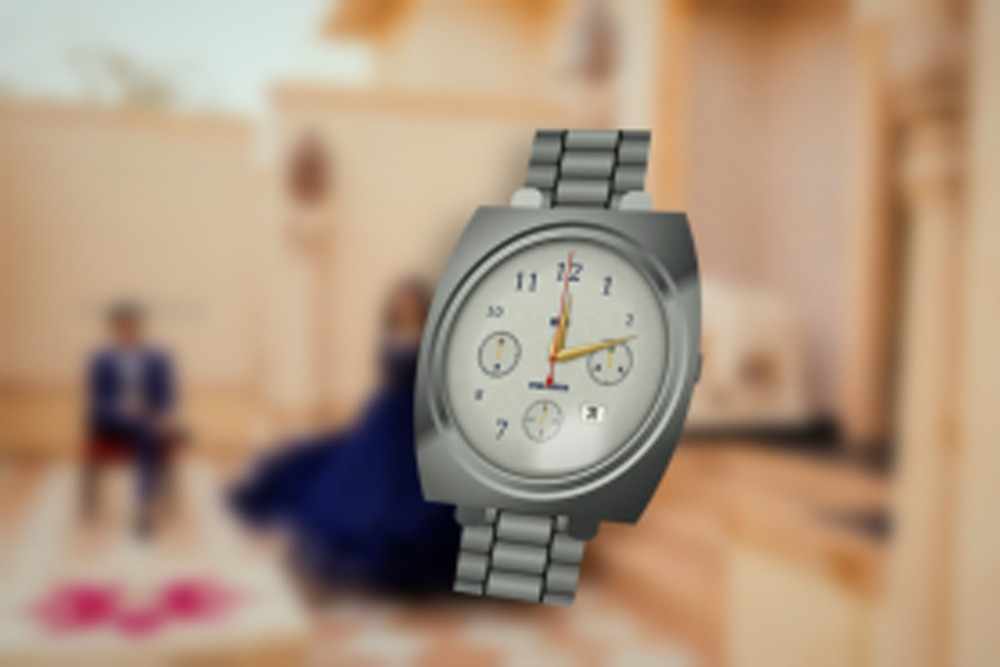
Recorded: 12.12
